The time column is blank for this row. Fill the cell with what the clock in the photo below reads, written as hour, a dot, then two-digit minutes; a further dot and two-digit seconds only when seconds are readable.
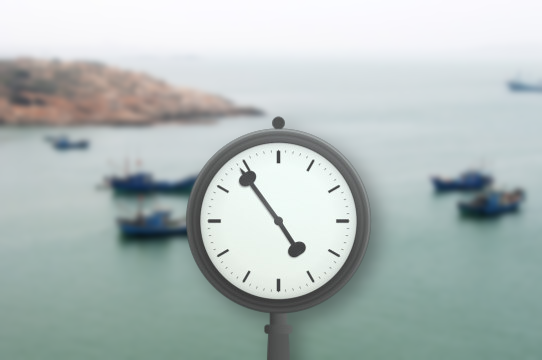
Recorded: 4.54
